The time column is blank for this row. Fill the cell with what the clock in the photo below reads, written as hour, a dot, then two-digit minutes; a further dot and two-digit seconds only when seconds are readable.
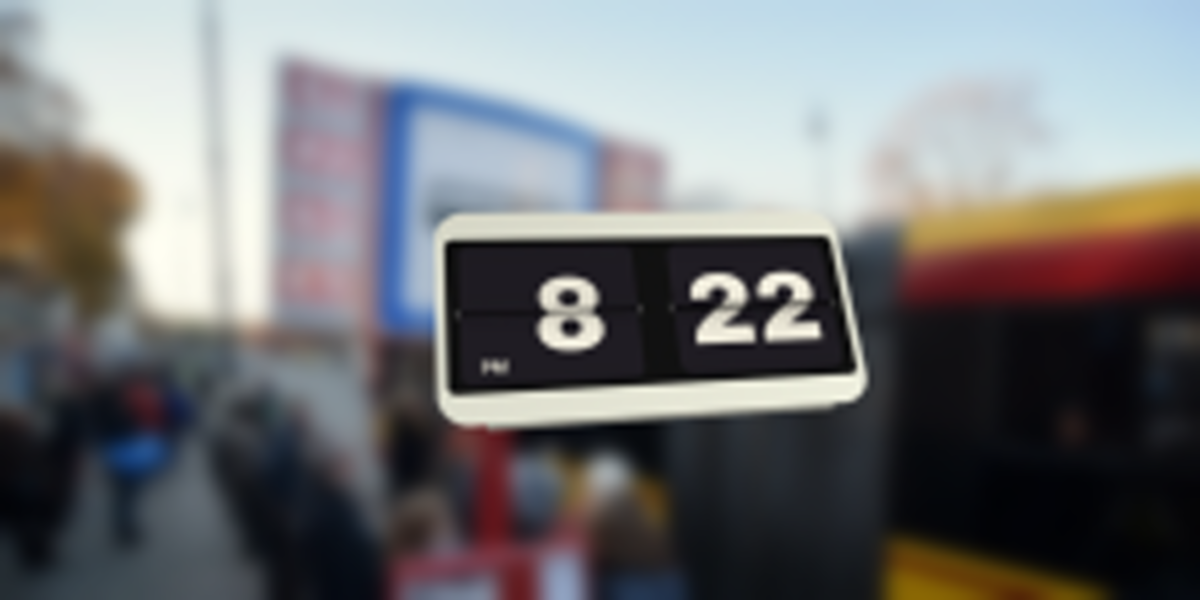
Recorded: 8.22
